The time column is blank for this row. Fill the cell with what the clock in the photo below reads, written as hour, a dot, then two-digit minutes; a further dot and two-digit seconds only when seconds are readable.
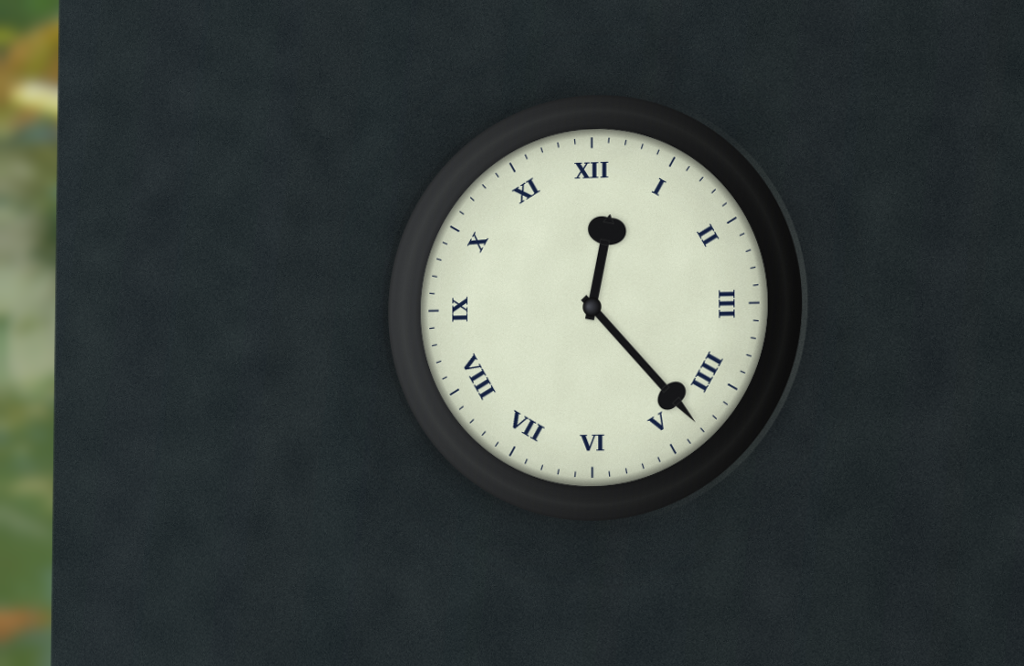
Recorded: 12.23
